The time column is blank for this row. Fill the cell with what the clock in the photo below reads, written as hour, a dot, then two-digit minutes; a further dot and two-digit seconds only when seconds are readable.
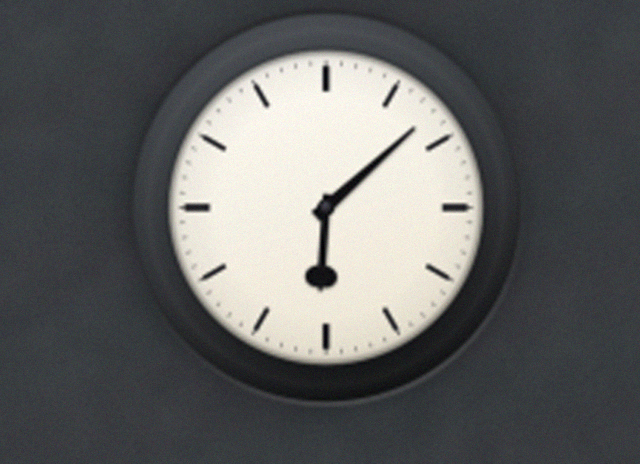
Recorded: 6.08
